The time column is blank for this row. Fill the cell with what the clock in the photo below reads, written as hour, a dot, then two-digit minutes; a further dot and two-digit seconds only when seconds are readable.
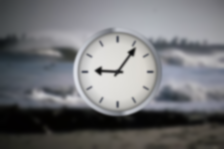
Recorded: 9.06
